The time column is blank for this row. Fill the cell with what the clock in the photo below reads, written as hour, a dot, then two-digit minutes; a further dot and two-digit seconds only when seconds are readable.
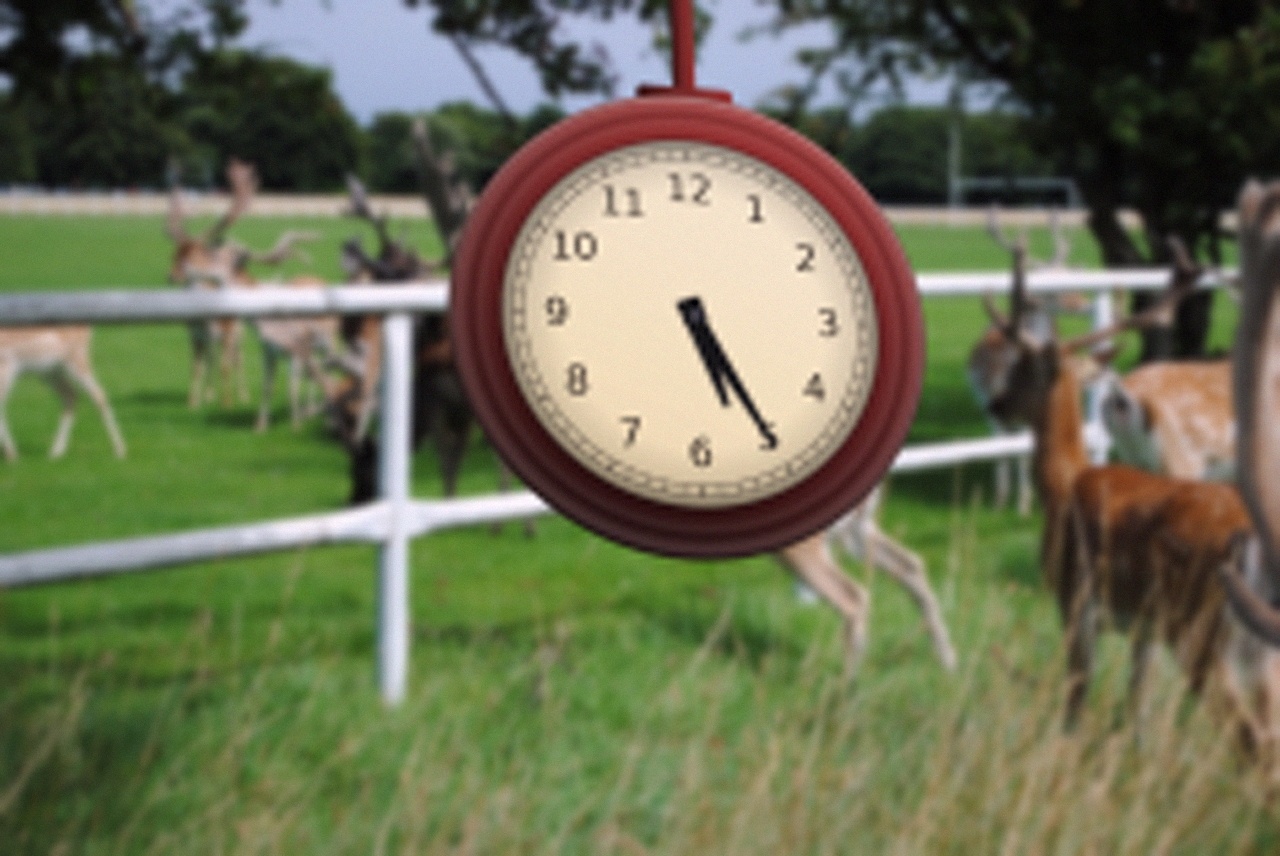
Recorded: 5.25
